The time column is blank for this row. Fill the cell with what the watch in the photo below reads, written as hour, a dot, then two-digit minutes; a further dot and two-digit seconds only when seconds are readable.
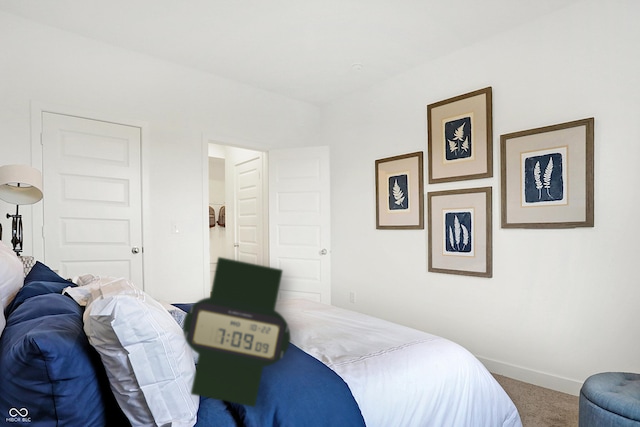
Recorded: 7.09
